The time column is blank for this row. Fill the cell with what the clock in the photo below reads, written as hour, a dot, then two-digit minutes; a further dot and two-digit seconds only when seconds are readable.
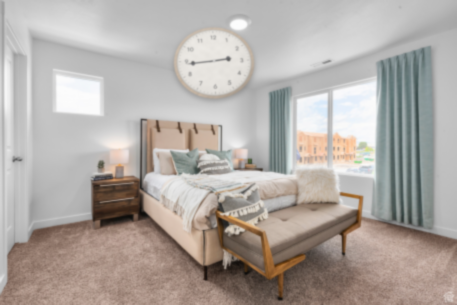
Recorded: 2.44
